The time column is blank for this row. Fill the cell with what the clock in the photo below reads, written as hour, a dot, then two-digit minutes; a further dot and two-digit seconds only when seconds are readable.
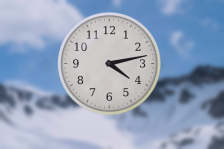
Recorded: 4.13
